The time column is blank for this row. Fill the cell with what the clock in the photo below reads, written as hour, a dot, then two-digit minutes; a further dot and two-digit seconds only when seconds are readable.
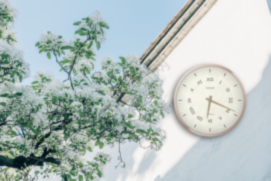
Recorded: 6.19
